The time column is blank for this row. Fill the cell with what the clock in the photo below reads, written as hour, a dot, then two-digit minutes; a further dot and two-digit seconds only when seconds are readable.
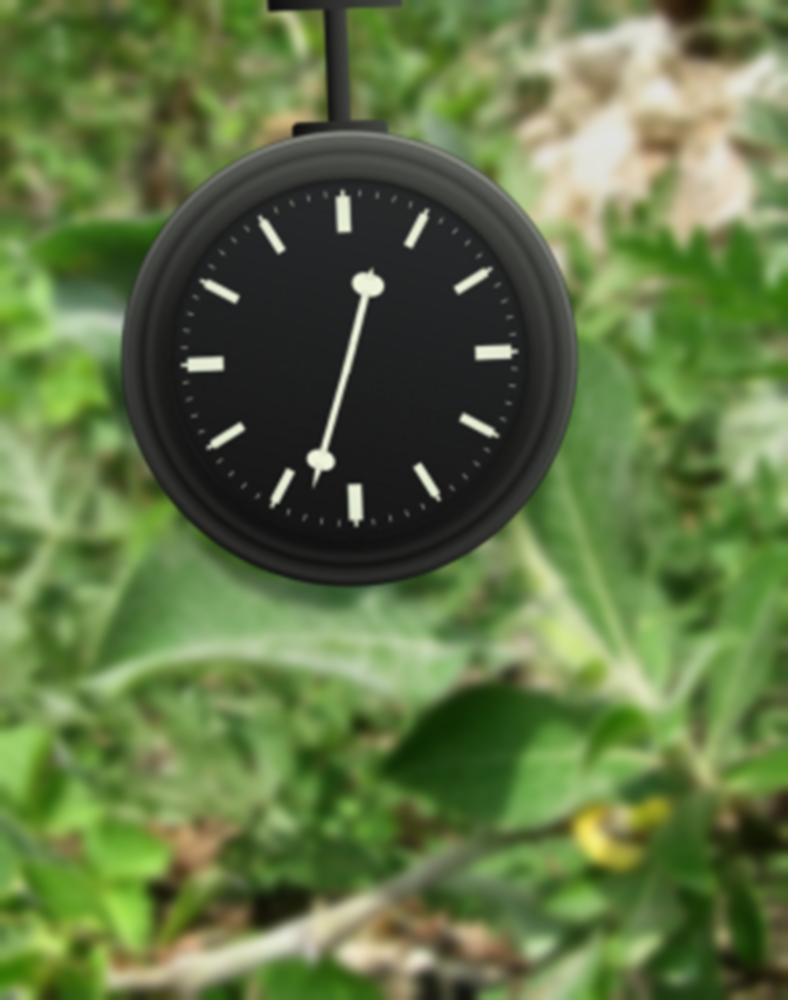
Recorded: 12.33
